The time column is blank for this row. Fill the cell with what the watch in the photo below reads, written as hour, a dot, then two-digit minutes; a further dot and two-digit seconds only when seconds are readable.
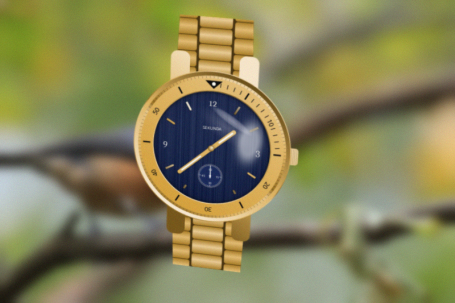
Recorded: 1.38
